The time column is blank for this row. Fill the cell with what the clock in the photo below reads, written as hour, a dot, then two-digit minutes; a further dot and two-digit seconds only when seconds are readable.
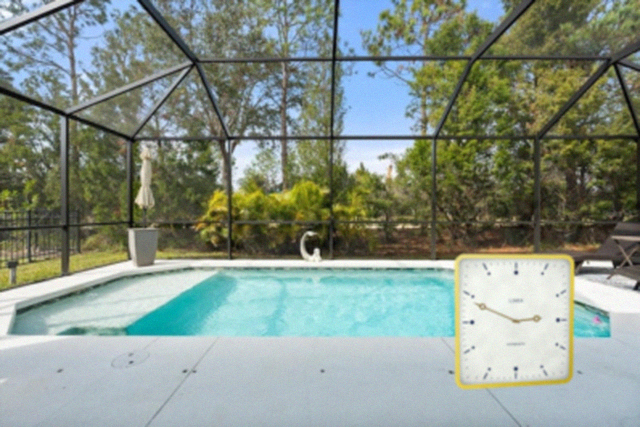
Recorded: 2.49
